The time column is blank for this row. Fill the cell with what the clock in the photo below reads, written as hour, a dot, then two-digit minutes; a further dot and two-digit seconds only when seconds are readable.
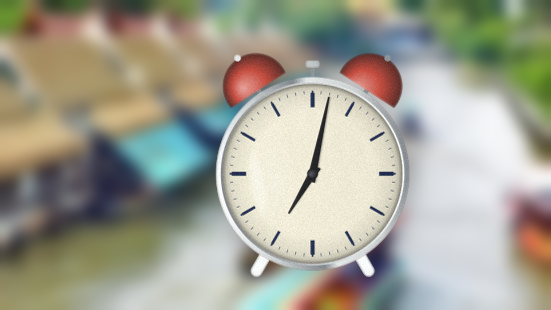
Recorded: 7.02
